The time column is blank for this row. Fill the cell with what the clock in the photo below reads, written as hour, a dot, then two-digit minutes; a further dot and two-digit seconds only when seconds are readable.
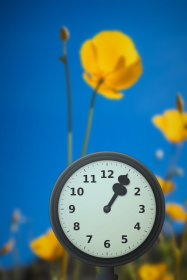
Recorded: 1.05
